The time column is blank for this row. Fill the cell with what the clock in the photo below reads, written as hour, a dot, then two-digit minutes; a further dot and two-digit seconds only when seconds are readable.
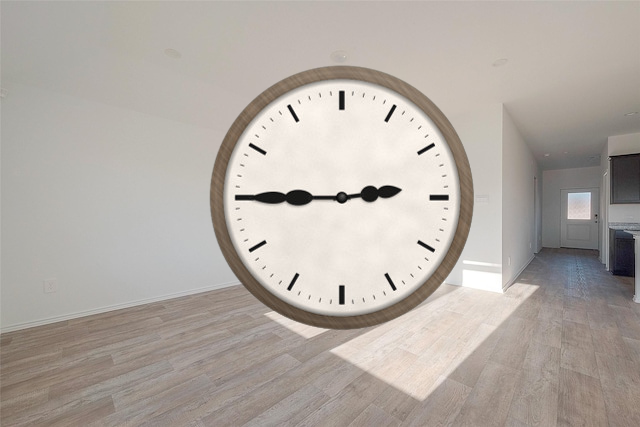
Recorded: 2.45
